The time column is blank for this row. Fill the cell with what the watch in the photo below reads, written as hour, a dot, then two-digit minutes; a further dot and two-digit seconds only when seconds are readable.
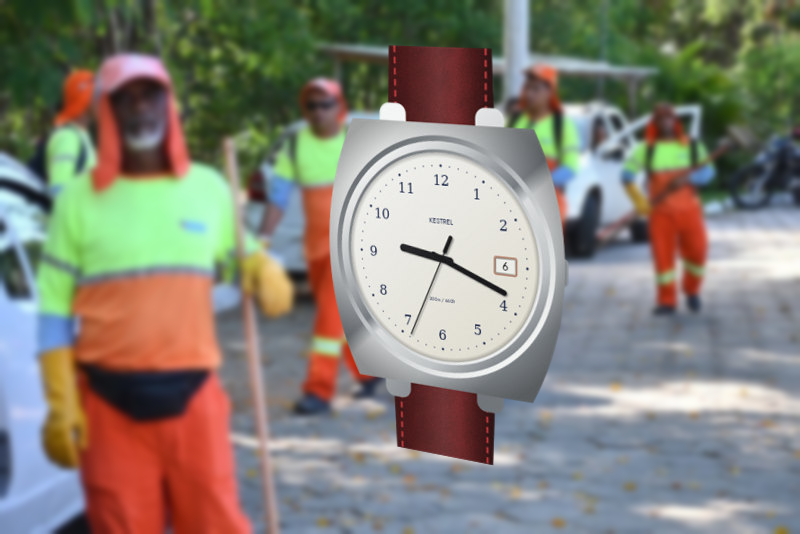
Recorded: 9.18.34
